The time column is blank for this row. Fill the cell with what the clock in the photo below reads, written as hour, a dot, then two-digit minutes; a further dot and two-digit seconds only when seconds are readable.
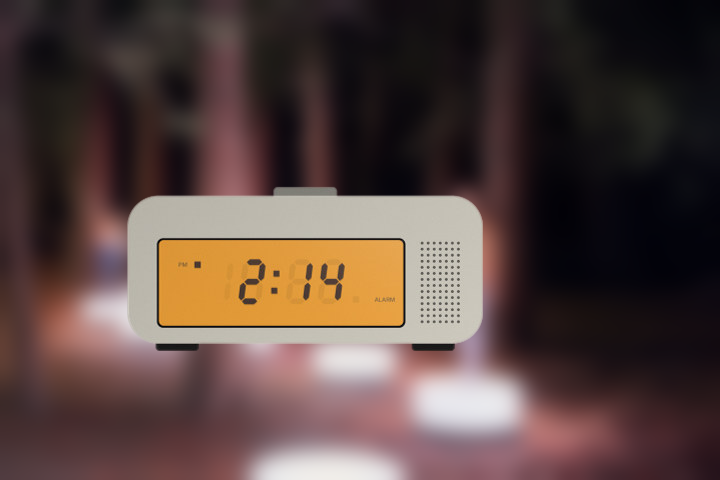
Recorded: 2.14
